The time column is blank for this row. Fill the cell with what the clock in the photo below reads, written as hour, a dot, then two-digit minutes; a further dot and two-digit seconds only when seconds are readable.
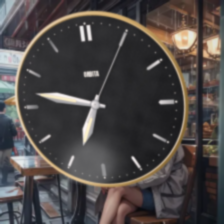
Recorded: 6.47.05
